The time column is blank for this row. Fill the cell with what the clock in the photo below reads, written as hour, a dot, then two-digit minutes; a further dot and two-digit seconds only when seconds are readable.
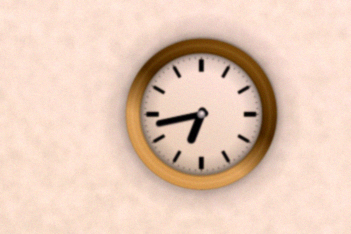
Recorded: 6.43
